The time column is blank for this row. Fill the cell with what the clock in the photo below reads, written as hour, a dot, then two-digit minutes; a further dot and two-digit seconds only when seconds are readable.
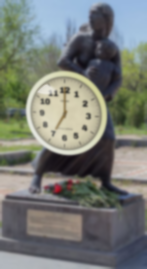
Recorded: 7.00
